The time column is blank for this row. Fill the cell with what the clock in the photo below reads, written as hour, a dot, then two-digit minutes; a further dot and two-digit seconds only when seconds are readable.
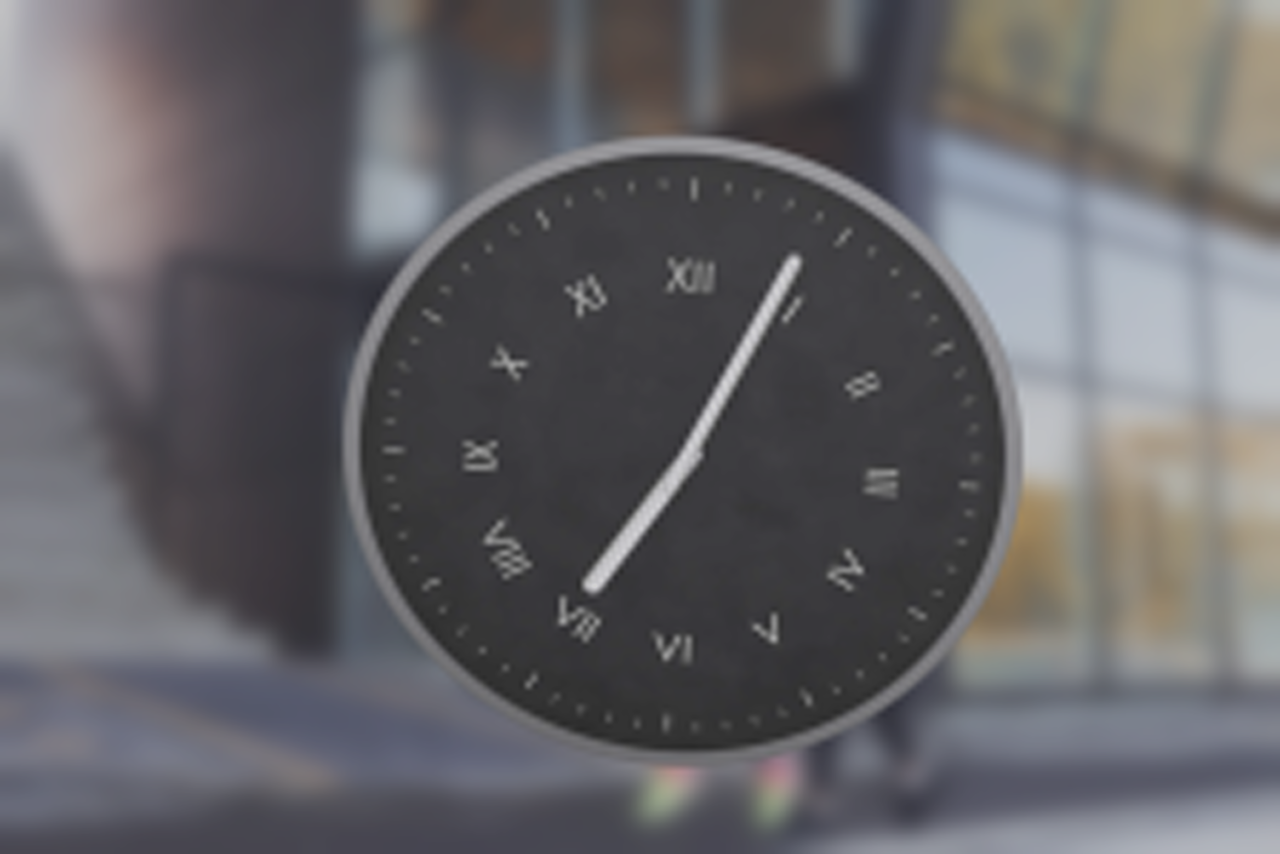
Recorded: 7.04
